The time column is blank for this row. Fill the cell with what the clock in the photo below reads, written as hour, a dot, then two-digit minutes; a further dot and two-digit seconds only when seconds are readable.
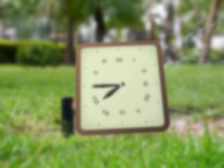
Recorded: 7.45
